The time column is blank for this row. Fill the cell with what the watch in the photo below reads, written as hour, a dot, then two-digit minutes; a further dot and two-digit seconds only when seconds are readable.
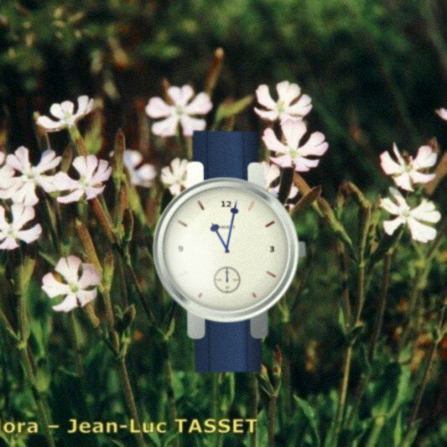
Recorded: 11.02
